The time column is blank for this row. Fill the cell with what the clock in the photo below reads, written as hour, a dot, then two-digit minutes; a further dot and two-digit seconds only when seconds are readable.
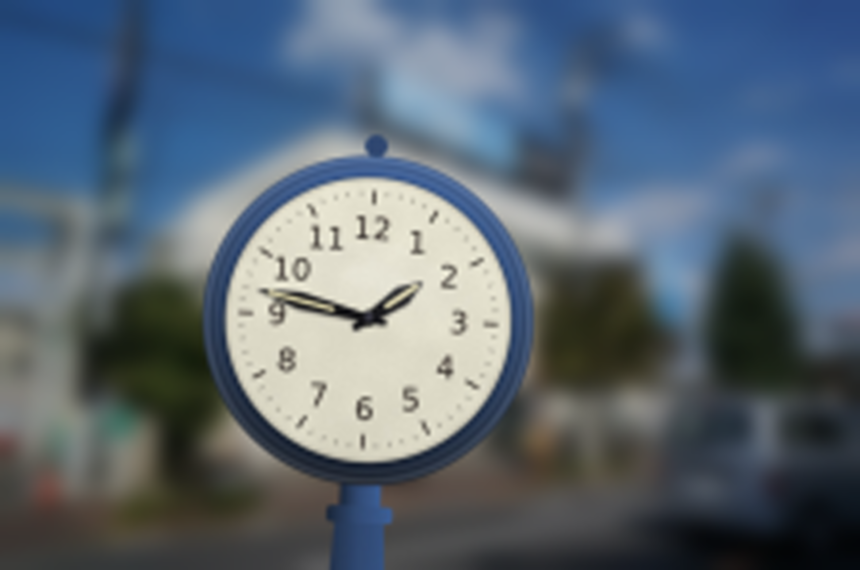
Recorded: 1.47
